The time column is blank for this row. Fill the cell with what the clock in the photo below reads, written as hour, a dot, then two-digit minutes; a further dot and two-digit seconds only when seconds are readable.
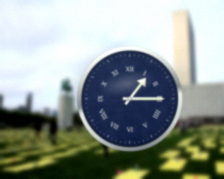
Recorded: 1.15
